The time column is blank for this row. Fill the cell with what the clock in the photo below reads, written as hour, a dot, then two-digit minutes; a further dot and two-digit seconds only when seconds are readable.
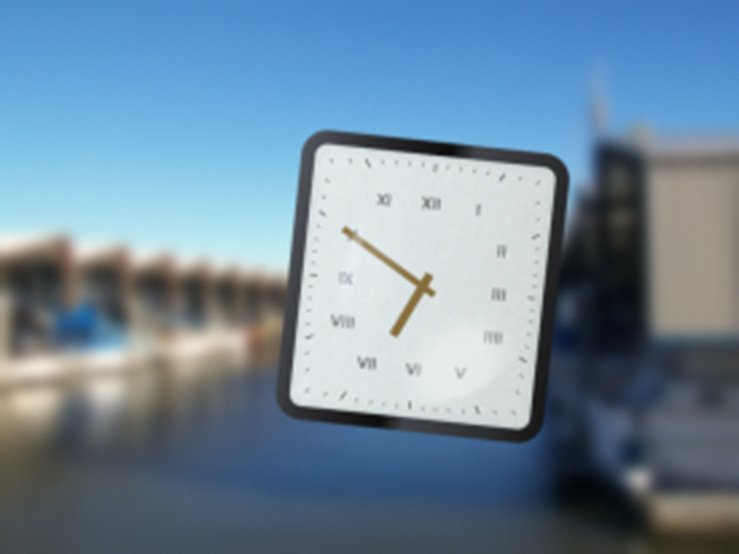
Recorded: 6.50
